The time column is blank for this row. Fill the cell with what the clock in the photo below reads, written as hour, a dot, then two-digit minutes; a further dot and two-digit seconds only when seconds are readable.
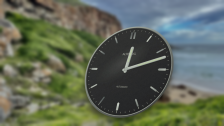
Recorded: 12.12
